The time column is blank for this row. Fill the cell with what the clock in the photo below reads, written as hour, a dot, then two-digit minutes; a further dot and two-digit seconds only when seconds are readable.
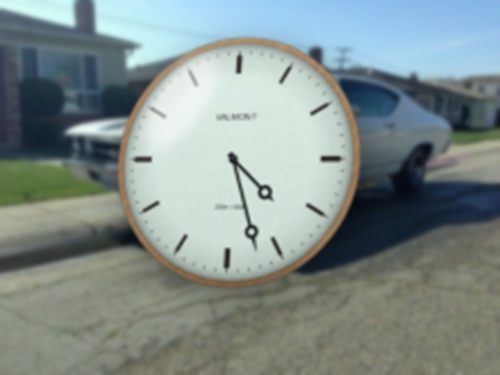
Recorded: 4.27
